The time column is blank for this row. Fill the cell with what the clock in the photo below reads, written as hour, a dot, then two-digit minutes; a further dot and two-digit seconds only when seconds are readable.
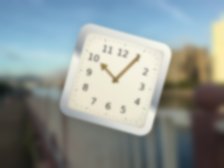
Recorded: 10.05
